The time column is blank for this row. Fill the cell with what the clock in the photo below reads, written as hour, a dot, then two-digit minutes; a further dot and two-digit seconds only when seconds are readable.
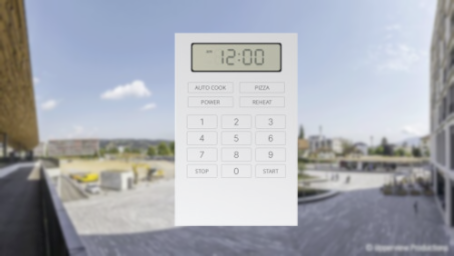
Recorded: 12.00
